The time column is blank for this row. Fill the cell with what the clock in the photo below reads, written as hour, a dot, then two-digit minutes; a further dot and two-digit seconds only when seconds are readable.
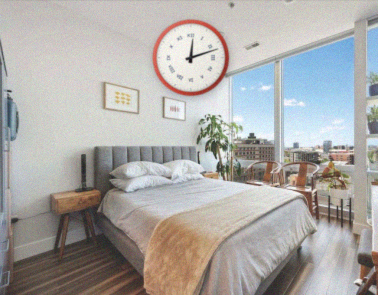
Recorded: 12.12
